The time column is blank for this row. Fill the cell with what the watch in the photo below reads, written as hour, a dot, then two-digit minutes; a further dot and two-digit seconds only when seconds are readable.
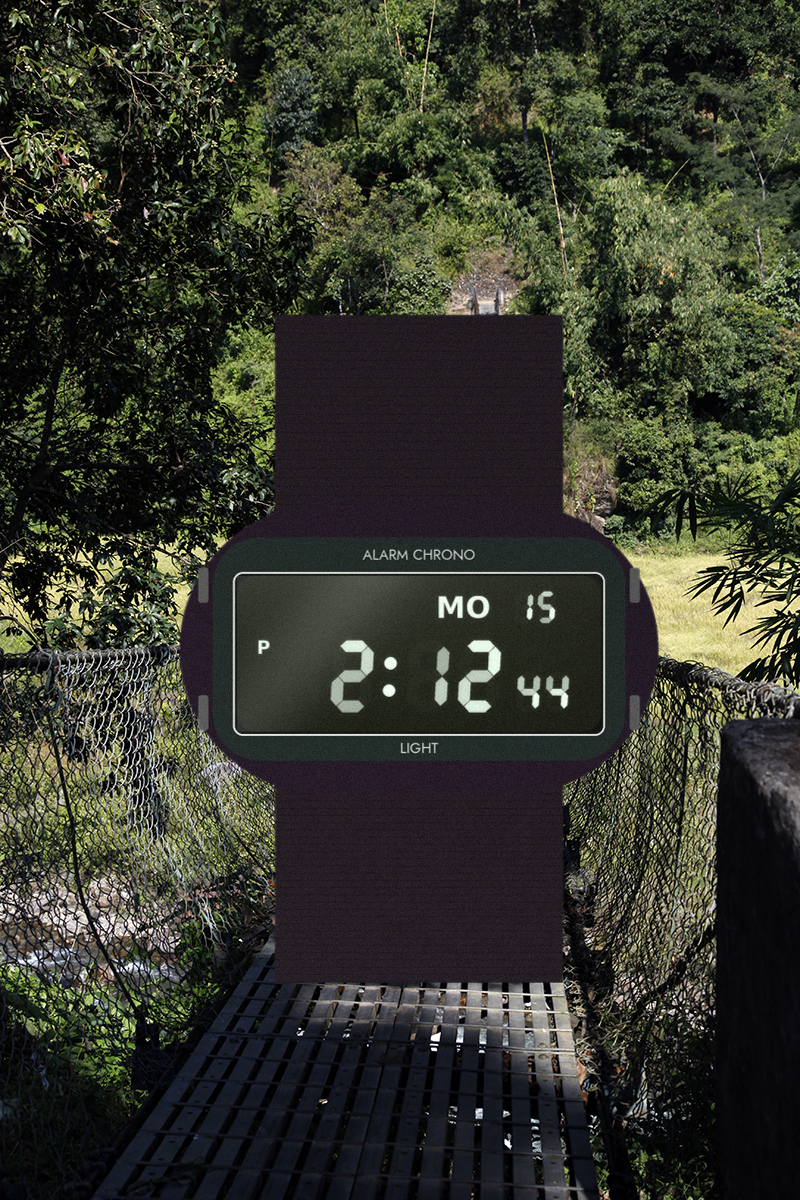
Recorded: 2.12.44
